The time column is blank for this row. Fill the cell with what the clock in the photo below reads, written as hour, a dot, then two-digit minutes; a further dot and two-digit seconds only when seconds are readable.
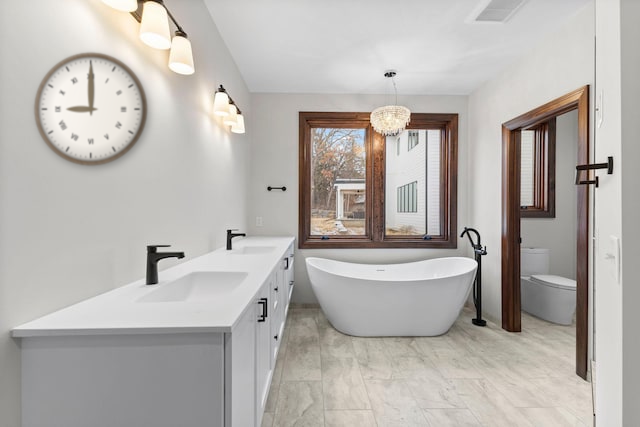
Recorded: 9.00
